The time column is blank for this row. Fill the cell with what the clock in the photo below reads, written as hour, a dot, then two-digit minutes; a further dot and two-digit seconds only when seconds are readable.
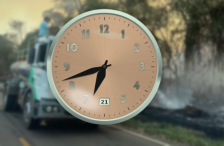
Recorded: 6.42
